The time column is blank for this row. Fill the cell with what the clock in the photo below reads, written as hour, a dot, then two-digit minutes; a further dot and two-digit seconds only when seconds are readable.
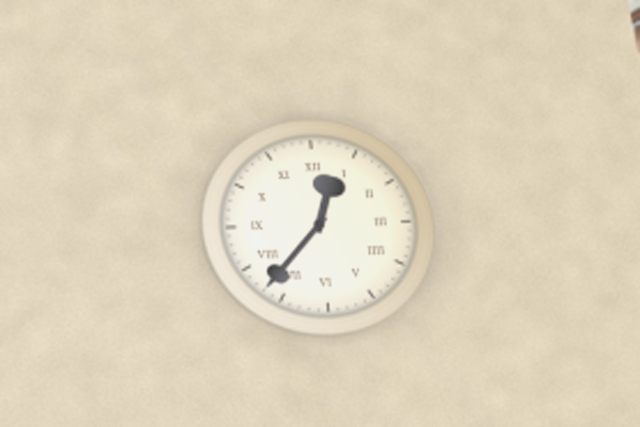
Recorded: 12.37
